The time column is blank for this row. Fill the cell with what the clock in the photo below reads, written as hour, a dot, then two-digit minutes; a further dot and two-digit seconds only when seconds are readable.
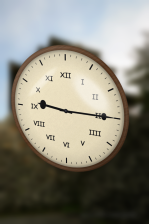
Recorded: 9.15
